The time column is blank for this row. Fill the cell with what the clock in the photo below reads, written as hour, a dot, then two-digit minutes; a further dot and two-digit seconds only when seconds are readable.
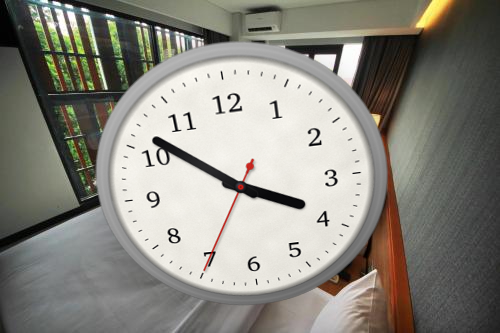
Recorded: 3.51.35
